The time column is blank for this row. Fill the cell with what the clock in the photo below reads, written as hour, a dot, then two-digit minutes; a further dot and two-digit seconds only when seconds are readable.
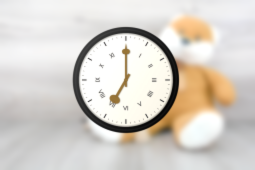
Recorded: 7.00
